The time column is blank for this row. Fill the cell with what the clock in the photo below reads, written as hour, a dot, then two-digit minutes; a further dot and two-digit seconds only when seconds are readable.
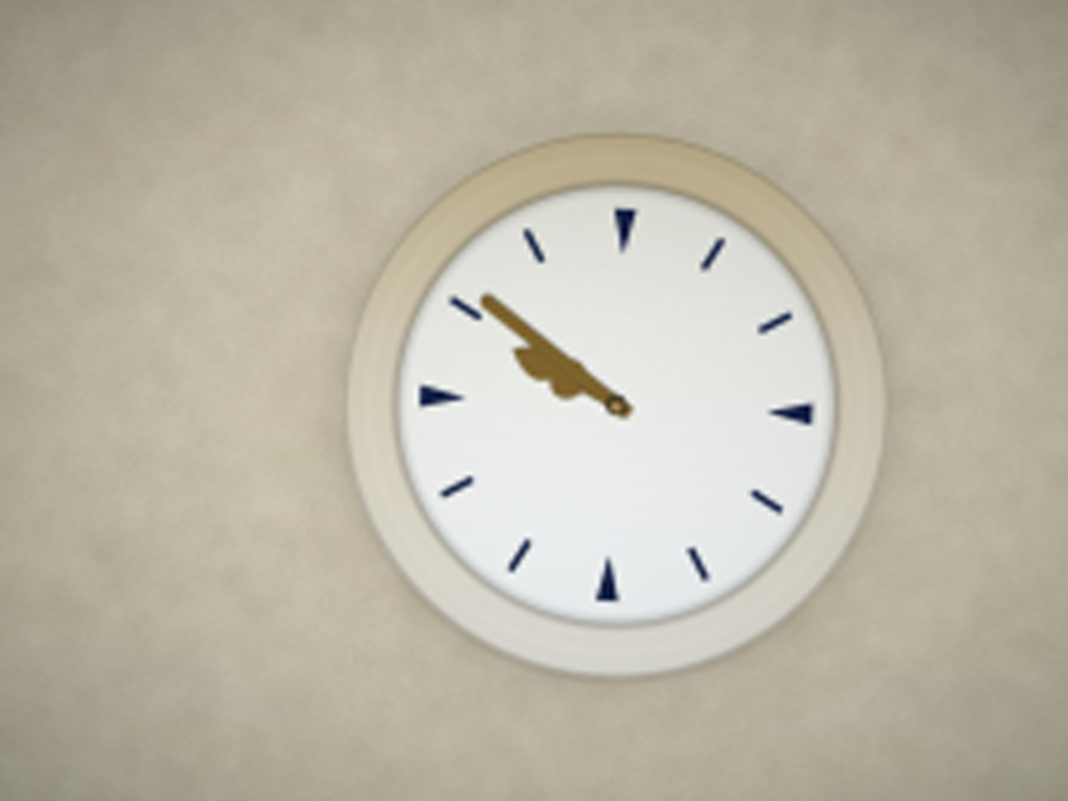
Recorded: 9.51
